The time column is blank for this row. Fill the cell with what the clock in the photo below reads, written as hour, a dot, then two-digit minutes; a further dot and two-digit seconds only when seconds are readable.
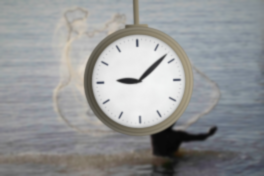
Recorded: 9.08
